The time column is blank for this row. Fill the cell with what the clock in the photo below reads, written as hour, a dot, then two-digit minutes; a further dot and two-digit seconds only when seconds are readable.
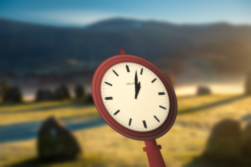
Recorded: 1.03
